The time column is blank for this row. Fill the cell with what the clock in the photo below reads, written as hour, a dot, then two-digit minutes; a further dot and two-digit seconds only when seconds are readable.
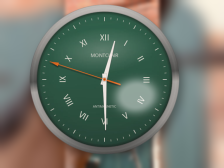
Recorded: 12.29.48
